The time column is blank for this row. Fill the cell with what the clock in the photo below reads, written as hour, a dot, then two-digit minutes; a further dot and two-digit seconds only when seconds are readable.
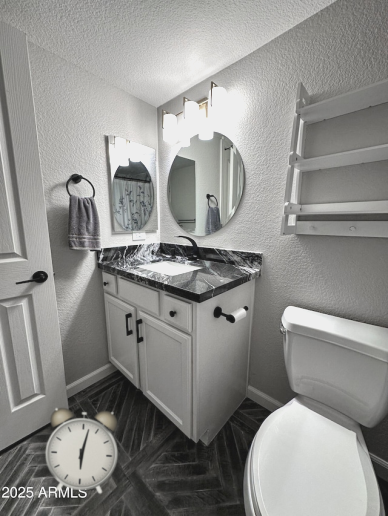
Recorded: 6.02
